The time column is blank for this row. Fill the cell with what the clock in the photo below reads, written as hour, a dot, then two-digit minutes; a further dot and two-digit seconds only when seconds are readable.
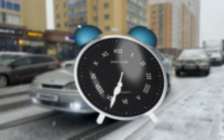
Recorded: 6.34
